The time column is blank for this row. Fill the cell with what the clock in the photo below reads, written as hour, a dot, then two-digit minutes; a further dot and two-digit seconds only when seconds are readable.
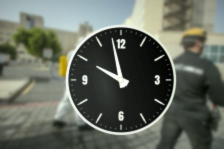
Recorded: 9.58
